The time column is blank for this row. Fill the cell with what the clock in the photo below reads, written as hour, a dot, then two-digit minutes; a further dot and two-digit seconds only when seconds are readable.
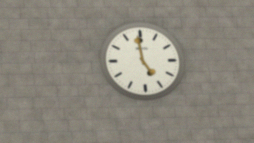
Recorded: 4.59
